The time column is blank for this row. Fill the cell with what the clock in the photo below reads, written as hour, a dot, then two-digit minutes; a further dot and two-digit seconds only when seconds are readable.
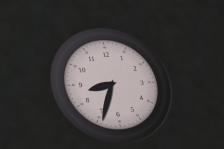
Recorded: 8.34
